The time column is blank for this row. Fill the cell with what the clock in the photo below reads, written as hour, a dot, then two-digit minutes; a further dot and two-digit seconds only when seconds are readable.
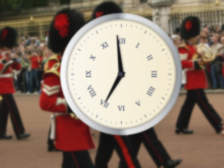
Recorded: 6.59
